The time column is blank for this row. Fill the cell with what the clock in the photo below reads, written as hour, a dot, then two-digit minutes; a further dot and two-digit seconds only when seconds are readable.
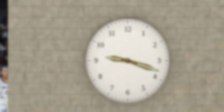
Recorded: 9.18
